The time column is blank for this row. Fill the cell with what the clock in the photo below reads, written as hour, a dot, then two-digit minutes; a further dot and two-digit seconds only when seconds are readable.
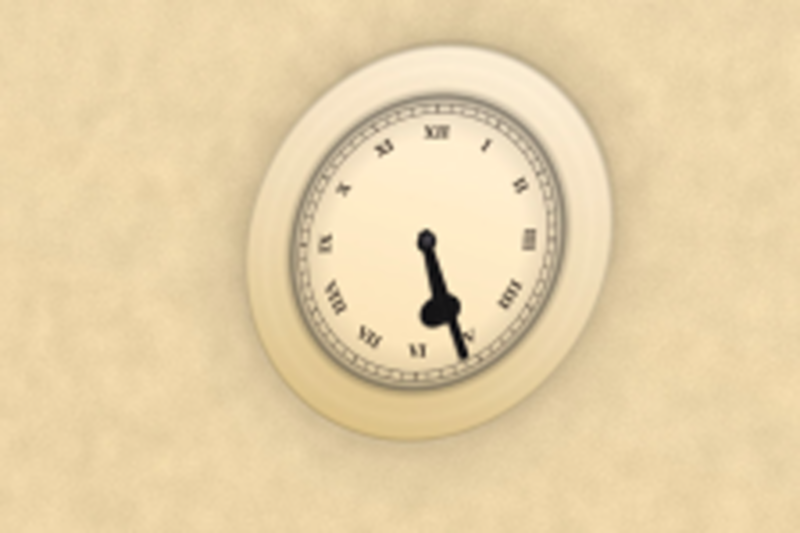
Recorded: 5.26
